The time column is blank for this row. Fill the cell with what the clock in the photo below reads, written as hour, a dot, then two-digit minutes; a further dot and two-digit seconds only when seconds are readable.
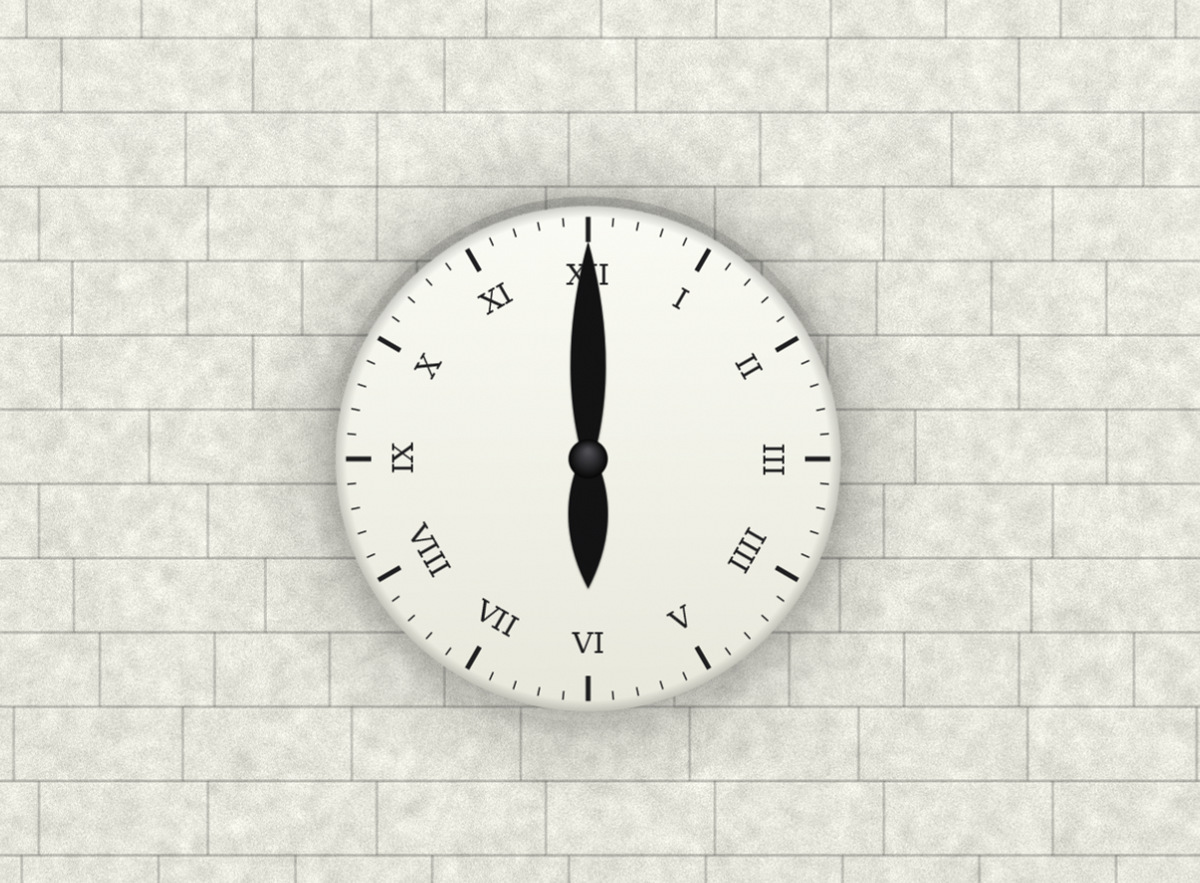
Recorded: 6.00
